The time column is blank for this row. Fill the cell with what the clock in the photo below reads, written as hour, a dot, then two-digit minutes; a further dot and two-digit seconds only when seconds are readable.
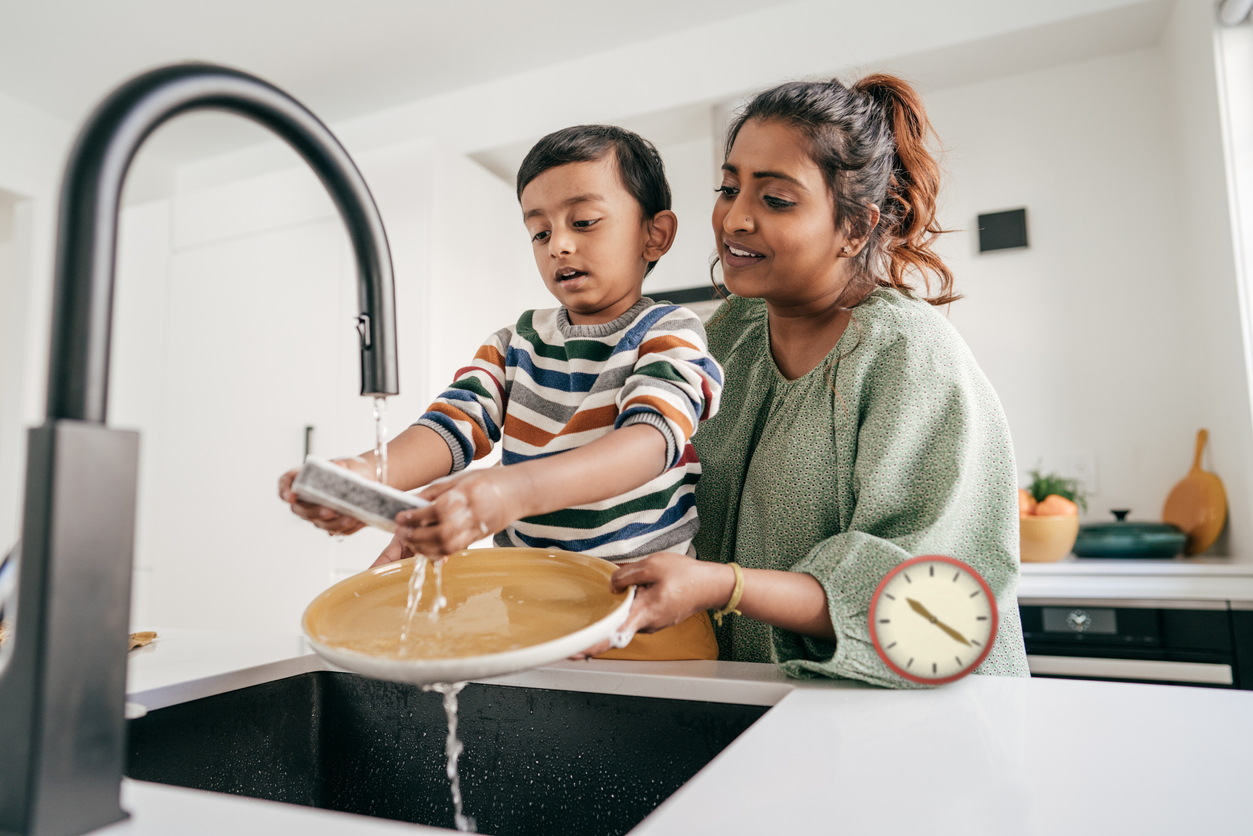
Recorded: 10.21
